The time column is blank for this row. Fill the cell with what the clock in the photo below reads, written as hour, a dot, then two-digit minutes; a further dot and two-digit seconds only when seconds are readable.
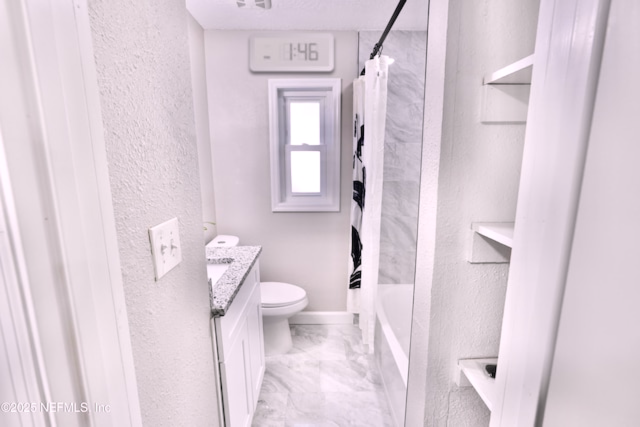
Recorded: 1.46
